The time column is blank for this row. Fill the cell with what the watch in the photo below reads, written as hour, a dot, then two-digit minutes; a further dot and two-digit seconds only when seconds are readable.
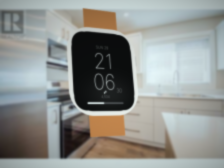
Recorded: 21.06
